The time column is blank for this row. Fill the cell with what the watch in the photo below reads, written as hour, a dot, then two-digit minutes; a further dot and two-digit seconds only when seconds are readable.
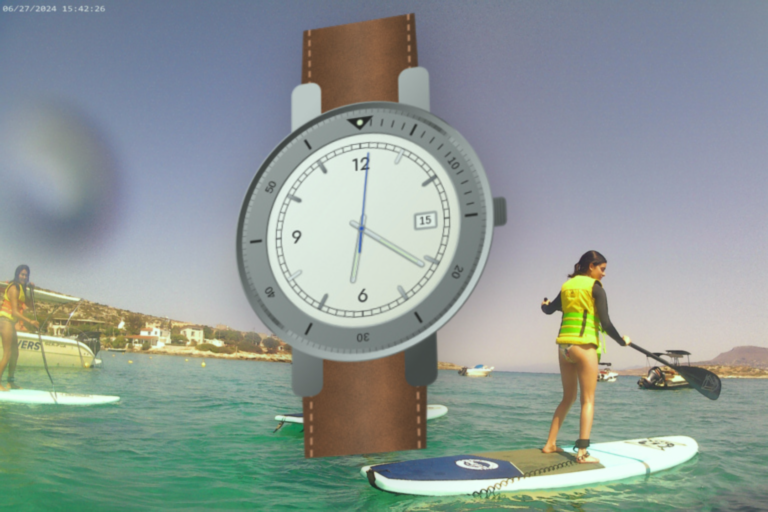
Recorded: 6.21.01
